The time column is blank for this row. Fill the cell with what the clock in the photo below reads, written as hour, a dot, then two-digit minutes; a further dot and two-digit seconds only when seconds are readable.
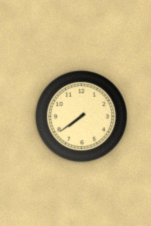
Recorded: 7.39
